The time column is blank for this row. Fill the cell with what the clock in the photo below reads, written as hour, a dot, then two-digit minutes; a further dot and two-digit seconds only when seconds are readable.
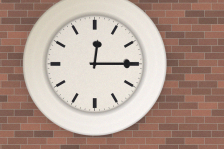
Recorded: 12.15
